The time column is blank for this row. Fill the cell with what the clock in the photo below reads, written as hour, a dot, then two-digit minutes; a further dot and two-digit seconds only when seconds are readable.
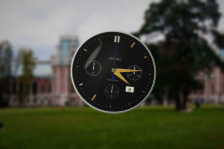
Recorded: 4.14
